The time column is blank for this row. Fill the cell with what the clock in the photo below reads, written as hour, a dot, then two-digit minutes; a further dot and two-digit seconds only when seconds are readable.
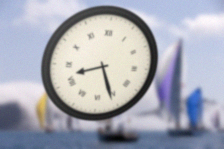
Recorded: 8.26
